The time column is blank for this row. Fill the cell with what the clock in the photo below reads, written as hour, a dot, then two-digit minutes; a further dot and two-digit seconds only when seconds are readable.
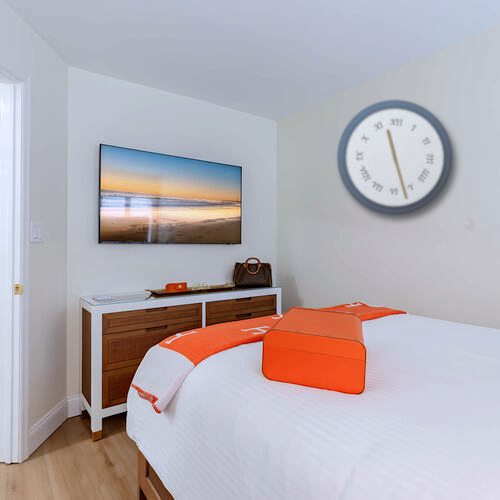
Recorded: 11.27
